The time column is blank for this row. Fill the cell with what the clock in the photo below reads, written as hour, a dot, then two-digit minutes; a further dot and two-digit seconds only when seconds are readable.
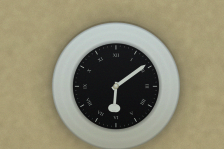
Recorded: 6.09
